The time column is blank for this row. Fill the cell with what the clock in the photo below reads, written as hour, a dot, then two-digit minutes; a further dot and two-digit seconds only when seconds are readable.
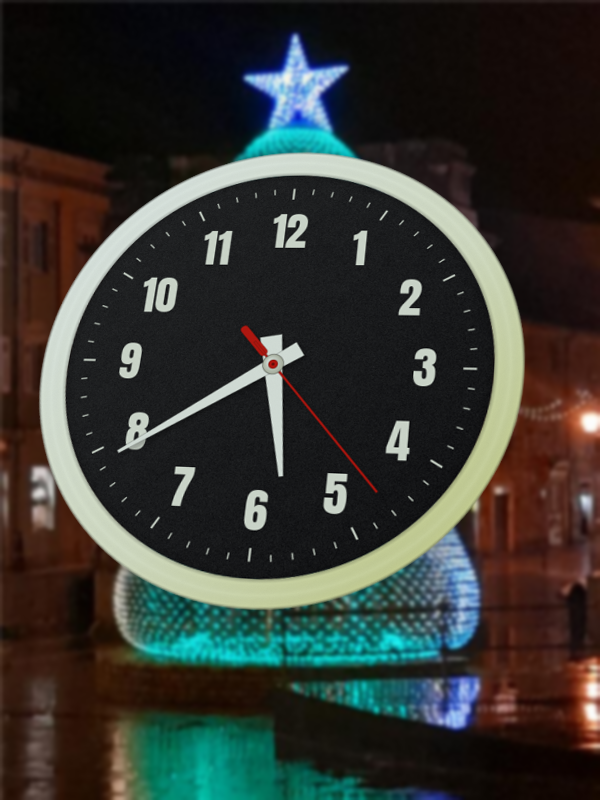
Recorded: 5.39.23
